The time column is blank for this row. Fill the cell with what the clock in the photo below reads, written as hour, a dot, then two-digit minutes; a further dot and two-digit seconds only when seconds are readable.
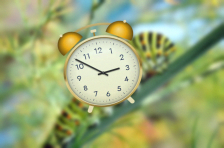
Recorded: 2.52
